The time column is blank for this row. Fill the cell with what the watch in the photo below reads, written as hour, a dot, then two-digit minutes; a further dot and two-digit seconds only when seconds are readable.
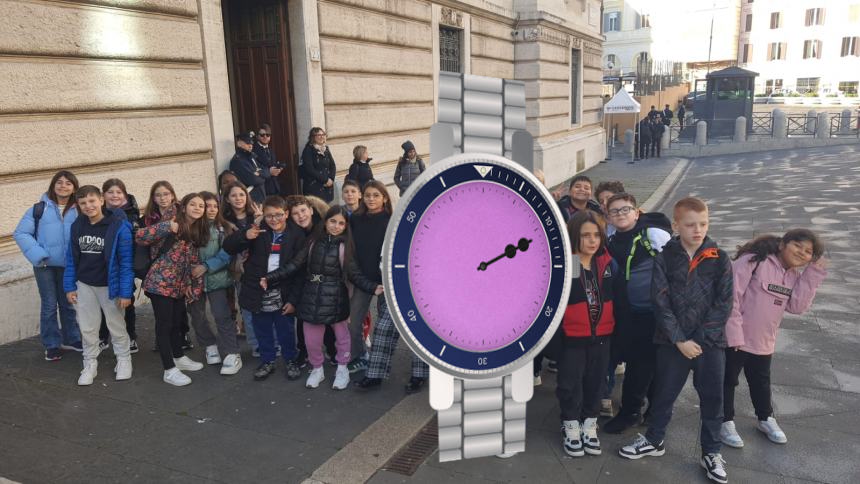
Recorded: 2.11
